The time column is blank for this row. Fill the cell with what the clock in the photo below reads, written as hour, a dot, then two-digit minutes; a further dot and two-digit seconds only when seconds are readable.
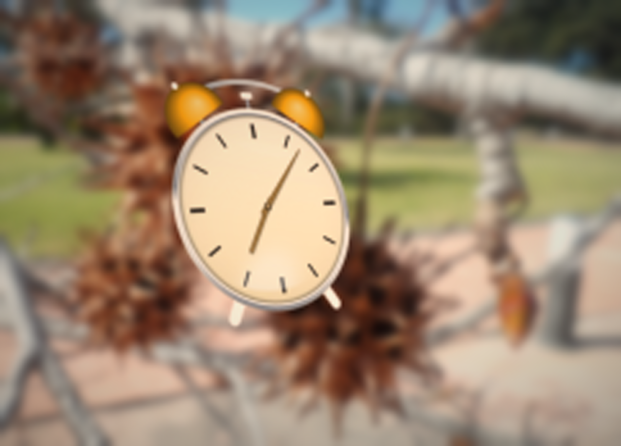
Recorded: 7.07
